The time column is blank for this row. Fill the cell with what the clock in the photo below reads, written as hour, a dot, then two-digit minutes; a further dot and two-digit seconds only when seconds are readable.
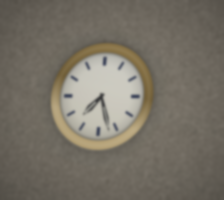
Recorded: 7.27
